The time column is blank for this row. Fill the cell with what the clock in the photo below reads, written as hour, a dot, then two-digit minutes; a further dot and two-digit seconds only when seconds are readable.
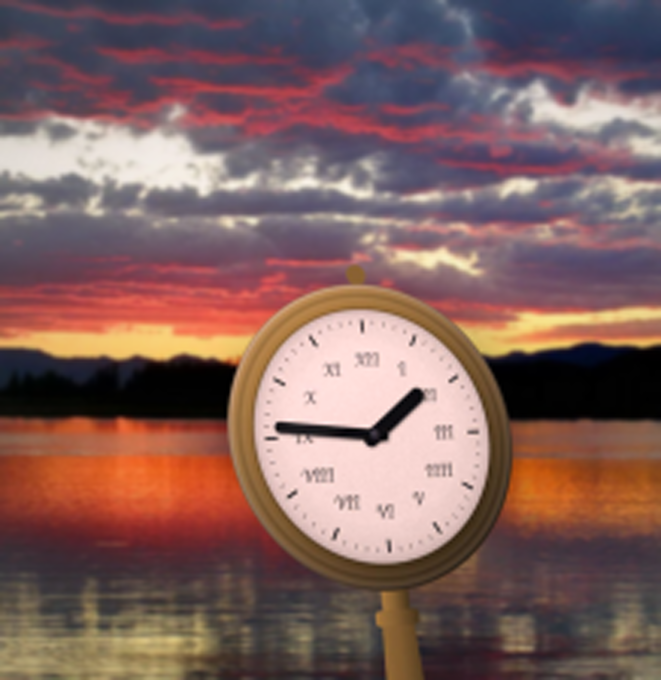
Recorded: 1.46
